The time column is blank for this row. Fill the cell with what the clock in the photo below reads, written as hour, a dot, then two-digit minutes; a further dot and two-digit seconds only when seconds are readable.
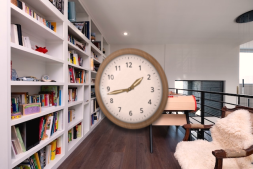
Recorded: 1.43
